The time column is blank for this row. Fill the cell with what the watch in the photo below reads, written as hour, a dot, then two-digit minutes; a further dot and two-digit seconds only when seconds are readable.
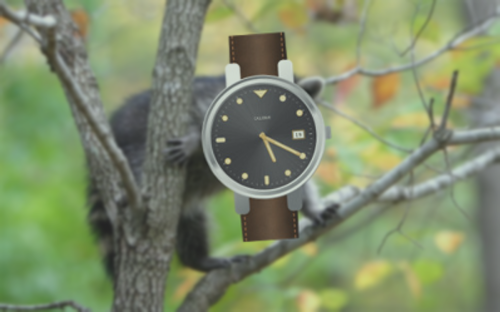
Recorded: 5.20
